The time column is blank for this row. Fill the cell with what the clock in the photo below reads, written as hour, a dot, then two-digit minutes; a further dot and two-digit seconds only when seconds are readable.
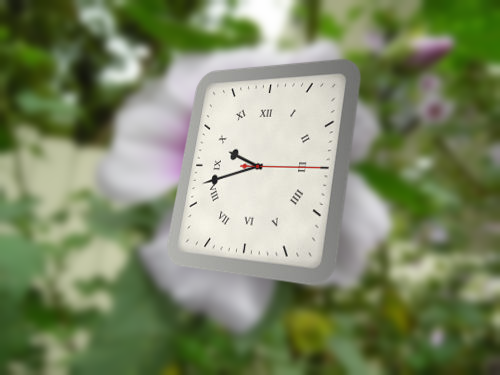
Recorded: 9.42.15
